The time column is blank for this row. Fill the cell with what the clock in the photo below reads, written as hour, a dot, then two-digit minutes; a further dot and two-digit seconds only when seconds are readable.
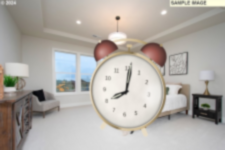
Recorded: 8.01
